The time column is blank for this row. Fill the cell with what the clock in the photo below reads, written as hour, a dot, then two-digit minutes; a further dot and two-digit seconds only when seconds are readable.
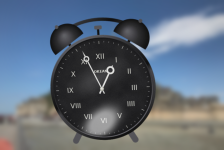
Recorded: 12.56
